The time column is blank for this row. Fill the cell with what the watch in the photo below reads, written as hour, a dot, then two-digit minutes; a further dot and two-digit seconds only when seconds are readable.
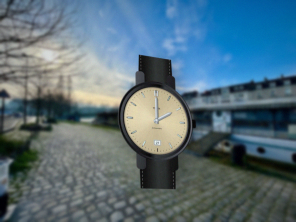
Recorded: 2.00
